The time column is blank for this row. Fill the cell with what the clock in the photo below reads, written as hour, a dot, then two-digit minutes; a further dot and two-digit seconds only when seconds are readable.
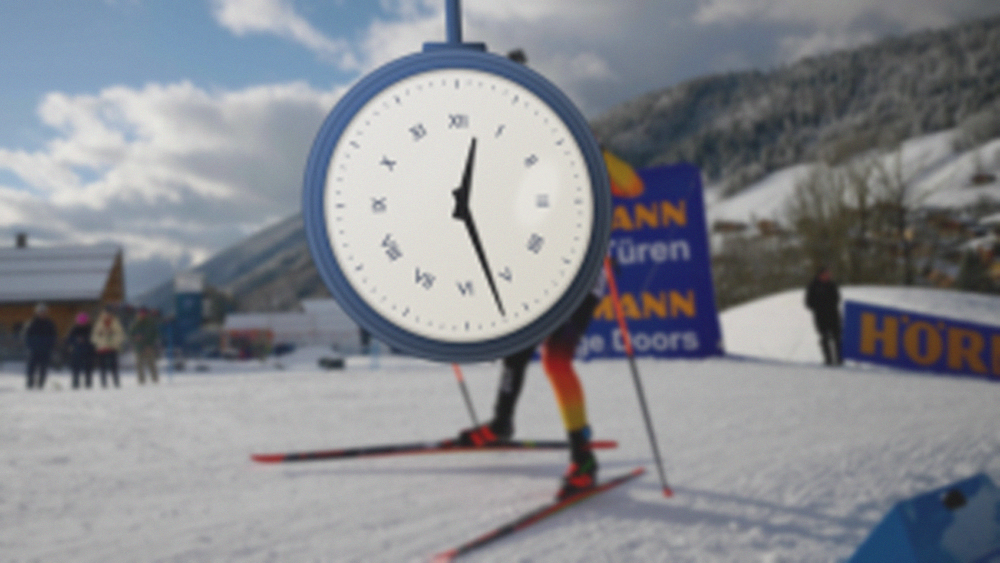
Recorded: 12.27
